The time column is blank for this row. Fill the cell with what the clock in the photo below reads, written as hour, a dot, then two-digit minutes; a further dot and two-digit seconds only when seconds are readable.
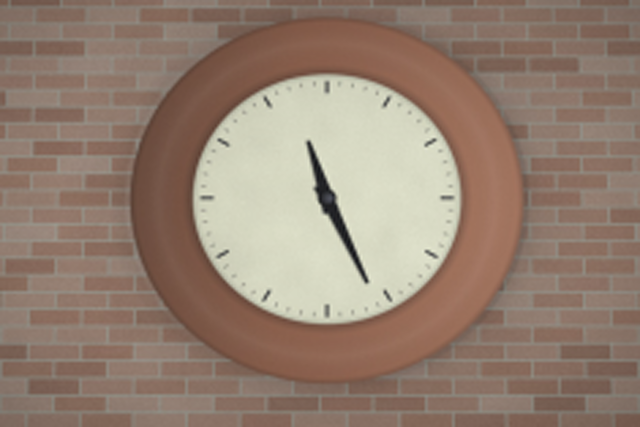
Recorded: 11.26
